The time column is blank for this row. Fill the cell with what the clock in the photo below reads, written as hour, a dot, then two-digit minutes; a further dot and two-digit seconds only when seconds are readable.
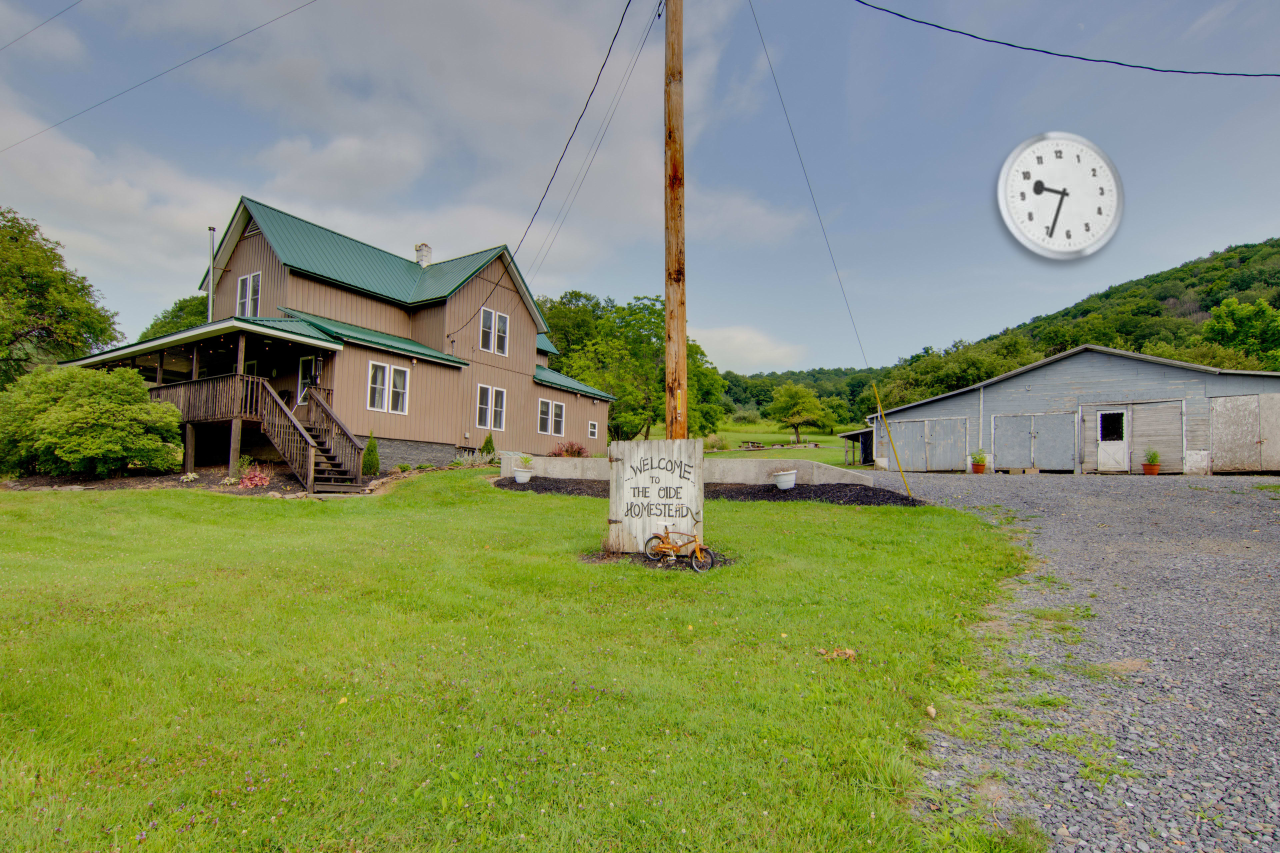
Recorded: 9.34
